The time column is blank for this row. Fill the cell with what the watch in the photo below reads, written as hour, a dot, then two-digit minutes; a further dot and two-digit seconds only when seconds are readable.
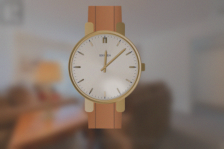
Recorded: 12.08
